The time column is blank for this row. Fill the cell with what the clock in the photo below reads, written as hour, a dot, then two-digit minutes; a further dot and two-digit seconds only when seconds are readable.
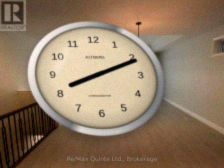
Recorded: 8.11
